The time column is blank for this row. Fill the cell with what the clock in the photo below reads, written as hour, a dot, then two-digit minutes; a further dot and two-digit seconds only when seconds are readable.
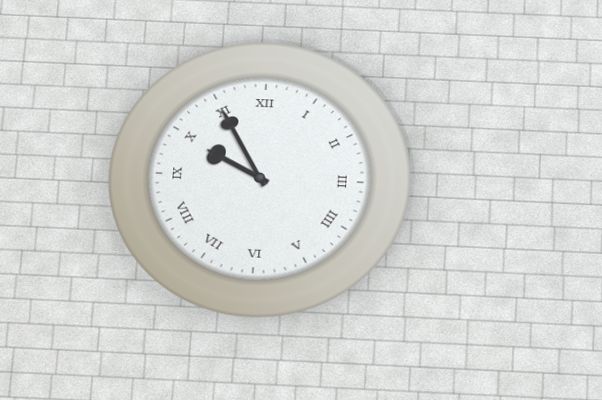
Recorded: 9.55
